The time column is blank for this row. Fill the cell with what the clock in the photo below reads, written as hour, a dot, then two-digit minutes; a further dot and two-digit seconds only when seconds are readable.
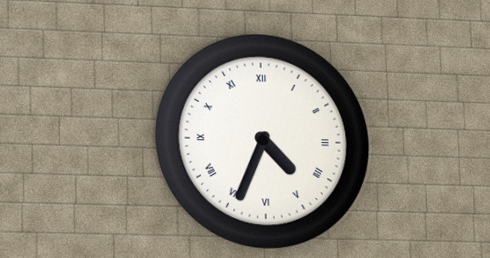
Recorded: 4.34
